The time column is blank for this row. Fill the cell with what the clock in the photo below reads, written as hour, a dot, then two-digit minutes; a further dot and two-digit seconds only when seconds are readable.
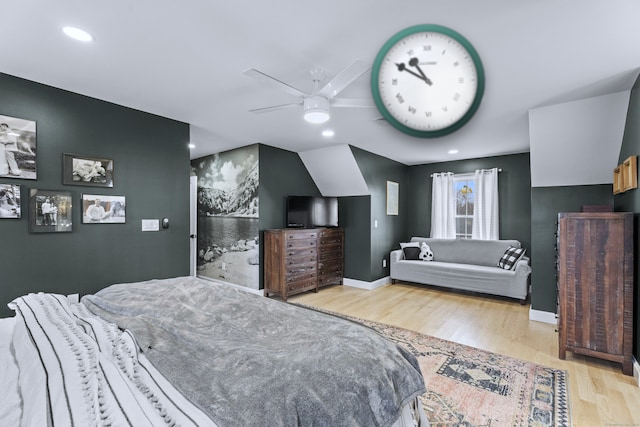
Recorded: 10.50
